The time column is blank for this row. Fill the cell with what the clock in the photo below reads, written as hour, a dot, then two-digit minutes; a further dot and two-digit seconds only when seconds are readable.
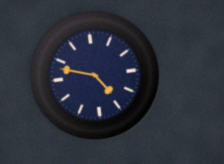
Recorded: 4.48
